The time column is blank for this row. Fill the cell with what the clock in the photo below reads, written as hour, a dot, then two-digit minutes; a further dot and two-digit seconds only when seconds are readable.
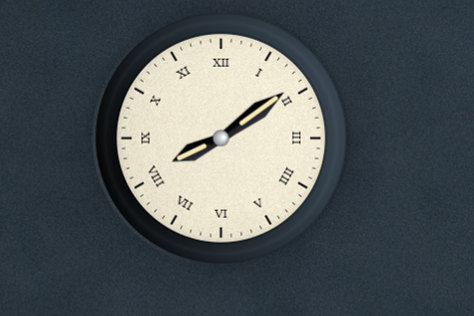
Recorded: 8.09
